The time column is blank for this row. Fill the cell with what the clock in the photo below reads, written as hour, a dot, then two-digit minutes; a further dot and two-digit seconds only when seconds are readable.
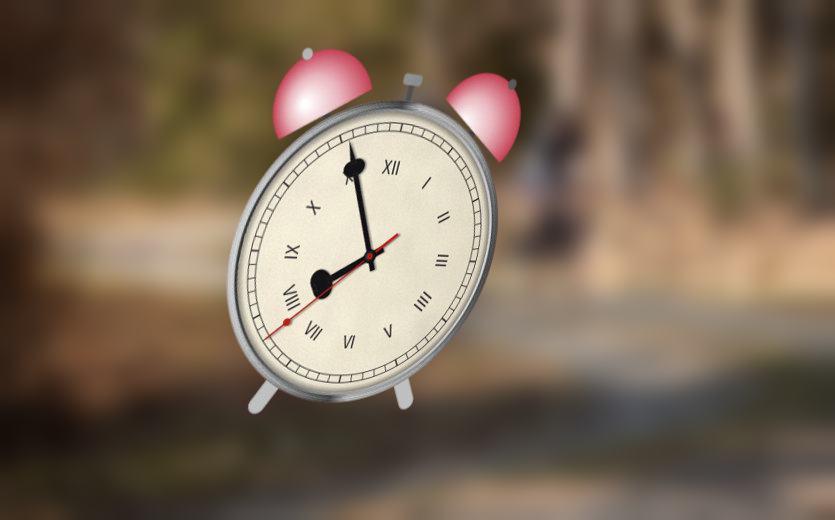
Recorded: 7.55.38
